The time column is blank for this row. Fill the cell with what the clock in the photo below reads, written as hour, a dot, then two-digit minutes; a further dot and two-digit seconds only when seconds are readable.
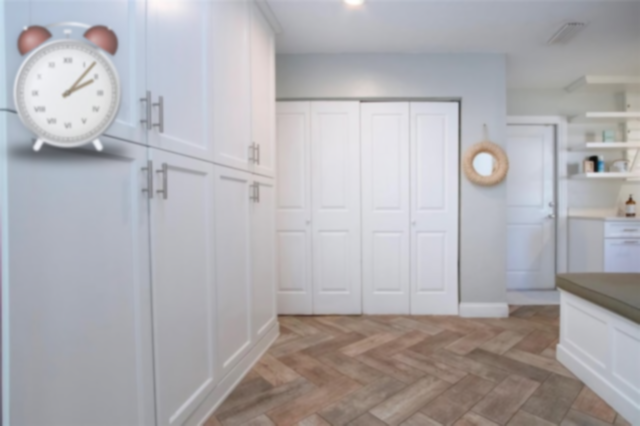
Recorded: 2.07
